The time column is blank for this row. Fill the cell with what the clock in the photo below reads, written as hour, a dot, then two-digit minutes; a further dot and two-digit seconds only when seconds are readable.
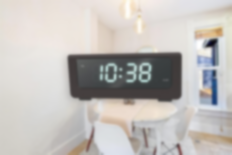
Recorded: 10.38
